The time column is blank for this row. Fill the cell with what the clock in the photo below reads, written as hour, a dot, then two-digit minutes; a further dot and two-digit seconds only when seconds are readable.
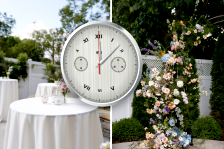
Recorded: 12.08
